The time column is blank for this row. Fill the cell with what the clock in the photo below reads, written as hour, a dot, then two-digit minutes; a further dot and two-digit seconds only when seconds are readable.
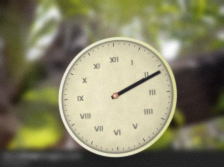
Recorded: 2.11
